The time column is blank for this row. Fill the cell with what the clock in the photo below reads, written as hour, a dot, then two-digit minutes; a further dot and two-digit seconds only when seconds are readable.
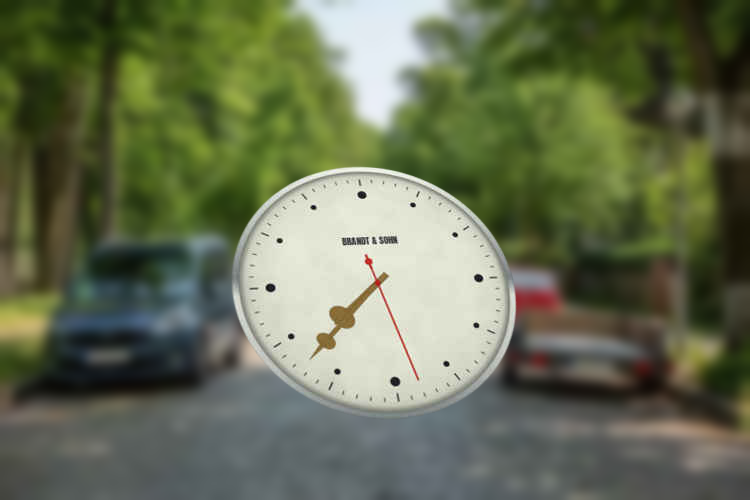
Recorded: 7.37.28
